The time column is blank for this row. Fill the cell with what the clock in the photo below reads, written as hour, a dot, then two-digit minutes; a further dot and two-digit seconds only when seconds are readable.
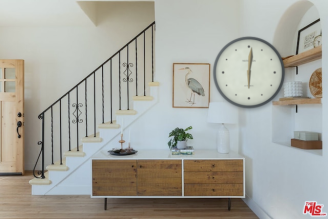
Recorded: 6.01
